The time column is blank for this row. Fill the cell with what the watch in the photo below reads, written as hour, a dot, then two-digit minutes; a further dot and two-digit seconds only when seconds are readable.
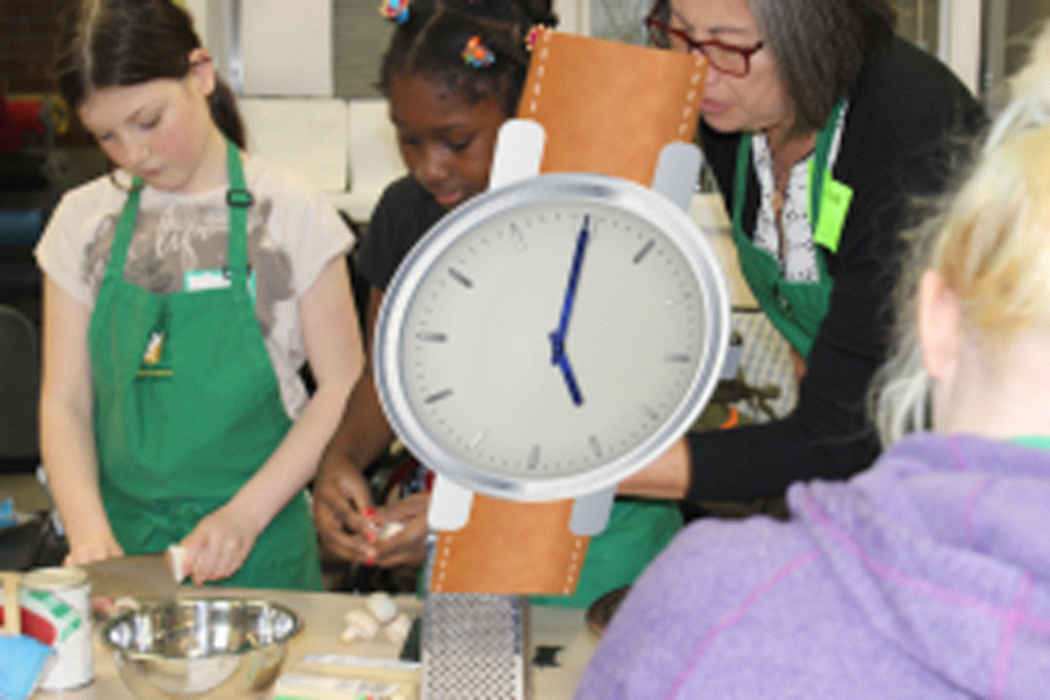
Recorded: 5.00
